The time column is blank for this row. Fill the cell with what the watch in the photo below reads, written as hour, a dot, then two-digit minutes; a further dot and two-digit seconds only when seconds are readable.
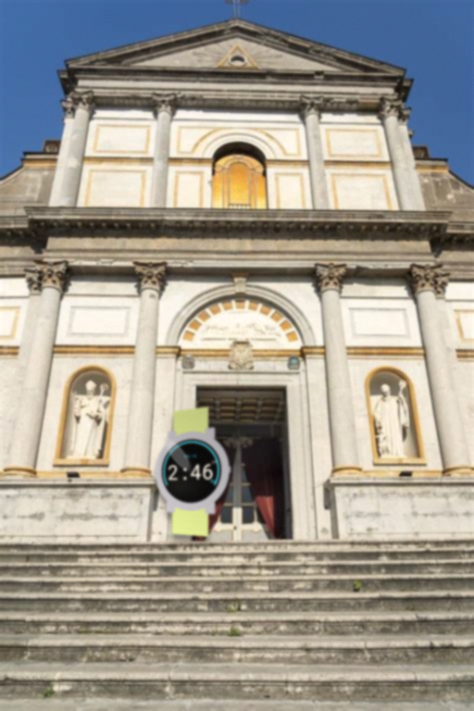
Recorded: 2.46
